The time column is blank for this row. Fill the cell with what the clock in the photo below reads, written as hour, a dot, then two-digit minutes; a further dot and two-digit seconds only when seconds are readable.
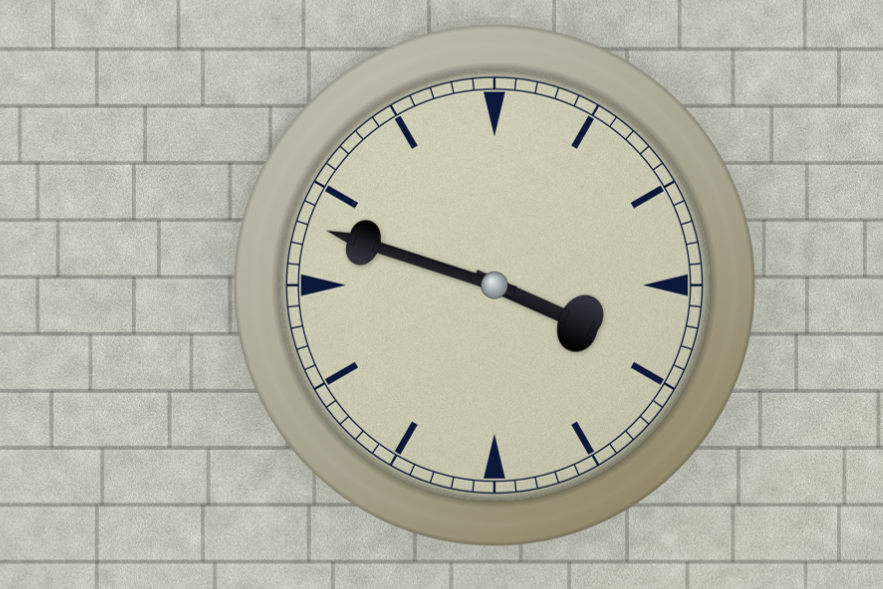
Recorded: 3.48
